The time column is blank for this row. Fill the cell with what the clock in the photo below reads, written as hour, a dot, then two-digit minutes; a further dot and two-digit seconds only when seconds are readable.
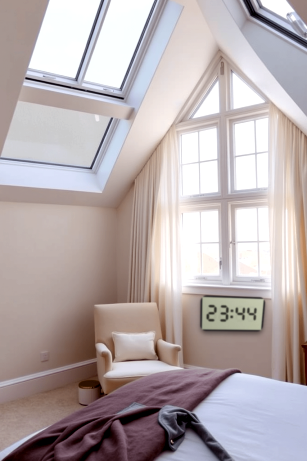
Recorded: 23.44
